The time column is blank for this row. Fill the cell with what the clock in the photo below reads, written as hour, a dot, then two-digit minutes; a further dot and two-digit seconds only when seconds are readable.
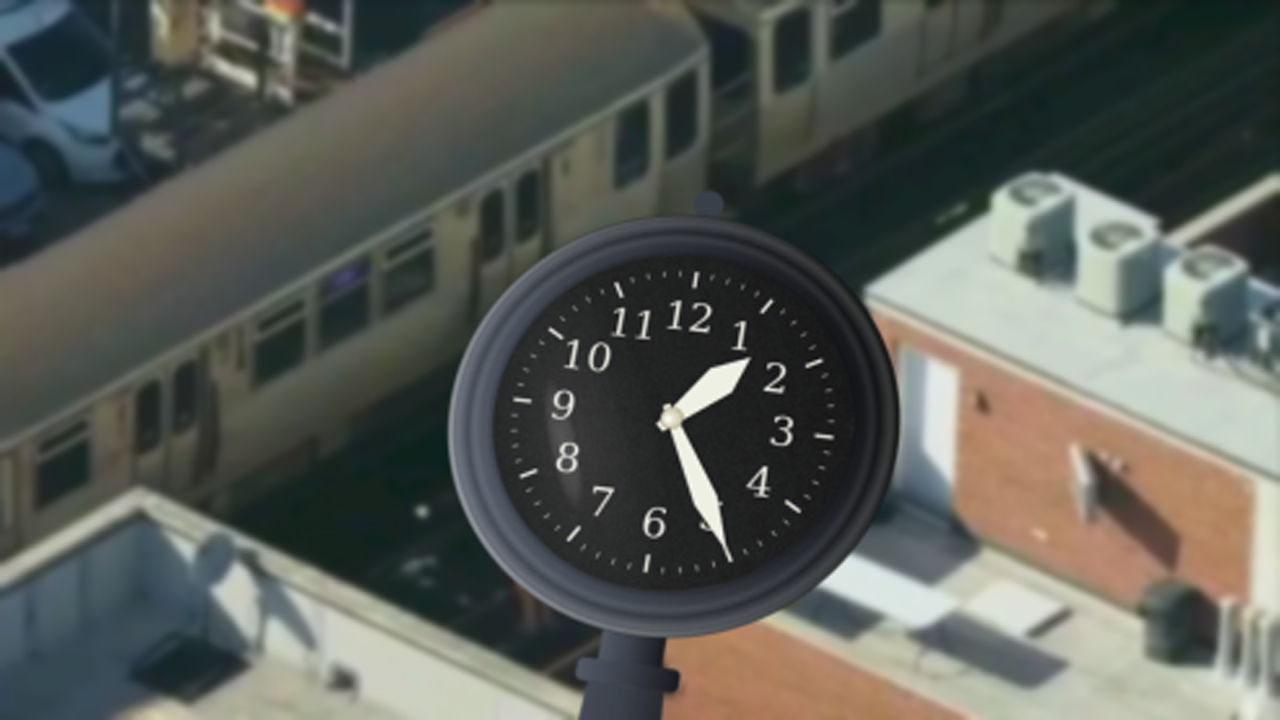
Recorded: 1.25
